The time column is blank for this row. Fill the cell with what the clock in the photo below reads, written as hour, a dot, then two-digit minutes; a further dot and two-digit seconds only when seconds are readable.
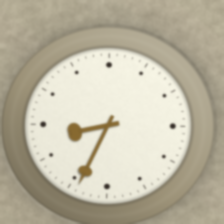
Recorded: 8.34
